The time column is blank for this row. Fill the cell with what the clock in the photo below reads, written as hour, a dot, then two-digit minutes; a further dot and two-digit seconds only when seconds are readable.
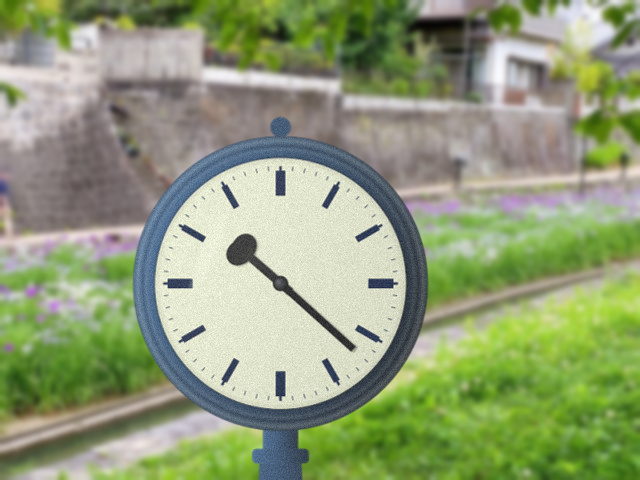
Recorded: 10.22
